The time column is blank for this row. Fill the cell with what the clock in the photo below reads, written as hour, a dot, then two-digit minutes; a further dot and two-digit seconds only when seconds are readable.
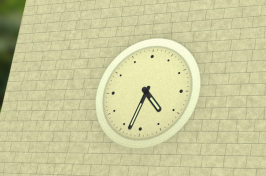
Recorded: 4.33
